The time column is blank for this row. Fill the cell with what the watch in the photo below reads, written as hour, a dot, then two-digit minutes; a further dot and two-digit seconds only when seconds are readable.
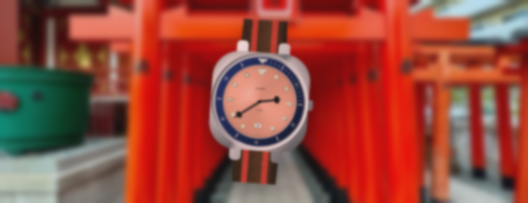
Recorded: 2.39
